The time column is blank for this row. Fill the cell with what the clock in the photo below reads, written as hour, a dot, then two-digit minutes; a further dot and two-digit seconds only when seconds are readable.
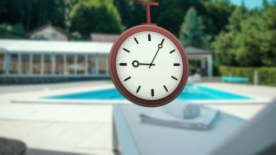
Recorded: 9.05
